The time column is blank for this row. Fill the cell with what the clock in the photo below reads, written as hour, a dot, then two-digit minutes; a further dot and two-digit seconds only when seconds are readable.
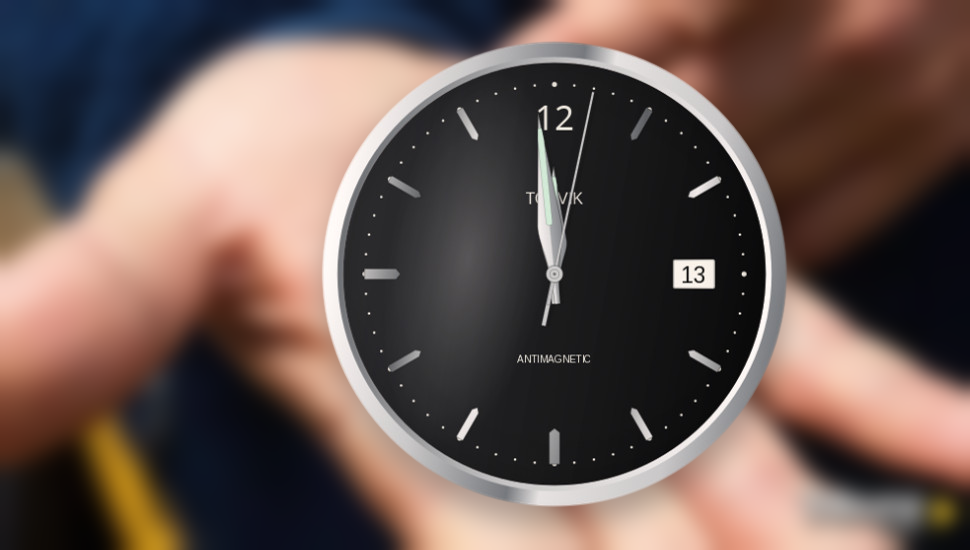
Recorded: 11.59.02
